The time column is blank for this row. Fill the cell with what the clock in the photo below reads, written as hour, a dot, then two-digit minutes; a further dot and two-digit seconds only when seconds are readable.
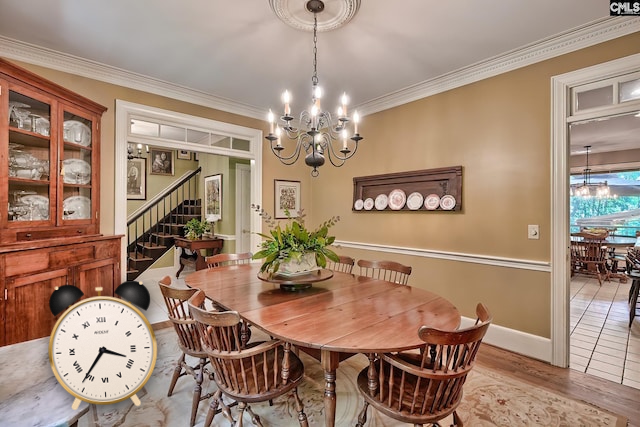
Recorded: 3.36
